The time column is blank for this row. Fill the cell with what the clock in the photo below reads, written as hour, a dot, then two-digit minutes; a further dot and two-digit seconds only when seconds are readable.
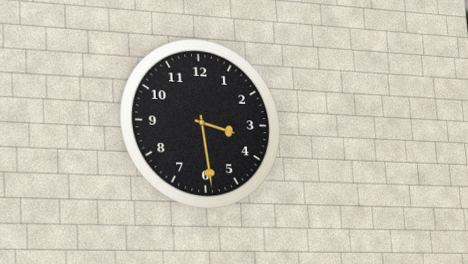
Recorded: 3.29
